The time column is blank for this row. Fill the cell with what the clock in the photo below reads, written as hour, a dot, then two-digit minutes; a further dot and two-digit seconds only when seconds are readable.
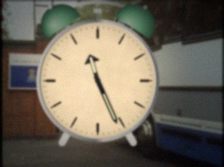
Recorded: 11.26
